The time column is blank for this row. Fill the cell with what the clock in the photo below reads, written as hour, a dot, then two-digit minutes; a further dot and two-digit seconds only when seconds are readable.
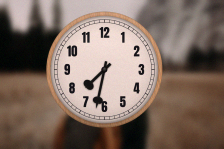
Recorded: 7.32
